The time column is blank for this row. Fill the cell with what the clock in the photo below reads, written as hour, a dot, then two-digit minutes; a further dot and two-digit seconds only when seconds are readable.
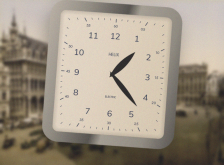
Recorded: 1.23
